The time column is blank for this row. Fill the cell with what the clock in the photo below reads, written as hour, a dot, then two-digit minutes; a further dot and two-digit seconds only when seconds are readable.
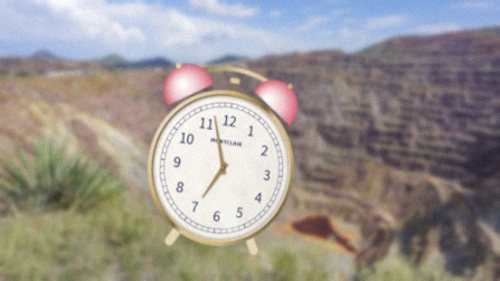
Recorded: 6.57
